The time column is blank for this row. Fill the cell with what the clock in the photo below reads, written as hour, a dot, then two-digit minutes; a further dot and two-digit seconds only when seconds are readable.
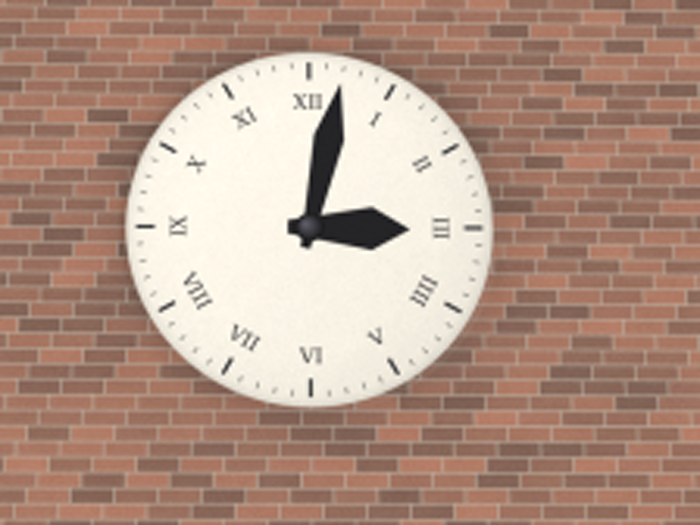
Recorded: 3.02
